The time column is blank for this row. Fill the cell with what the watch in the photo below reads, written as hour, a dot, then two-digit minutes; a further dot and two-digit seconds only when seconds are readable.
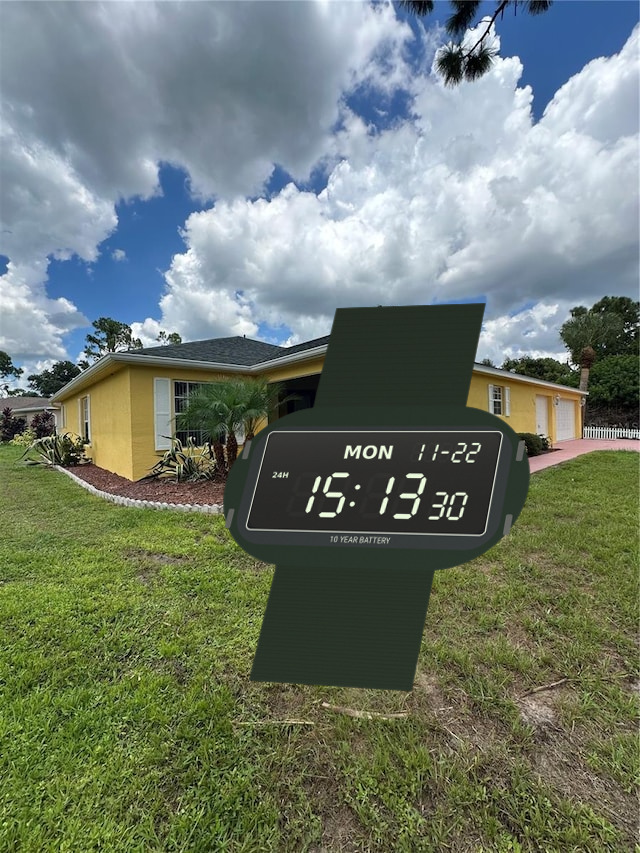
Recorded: 15.13.30
